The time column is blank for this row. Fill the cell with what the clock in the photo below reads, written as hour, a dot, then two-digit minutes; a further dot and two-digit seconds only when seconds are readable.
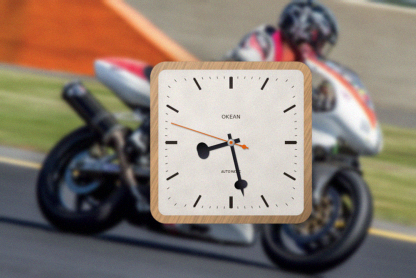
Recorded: 8.27.48
